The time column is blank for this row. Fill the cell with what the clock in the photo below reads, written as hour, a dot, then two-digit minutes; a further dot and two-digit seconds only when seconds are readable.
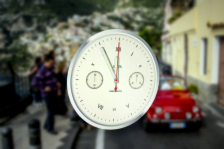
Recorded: 11.55
